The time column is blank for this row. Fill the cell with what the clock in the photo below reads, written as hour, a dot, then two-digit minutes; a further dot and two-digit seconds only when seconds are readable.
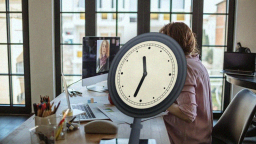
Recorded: 11.33
